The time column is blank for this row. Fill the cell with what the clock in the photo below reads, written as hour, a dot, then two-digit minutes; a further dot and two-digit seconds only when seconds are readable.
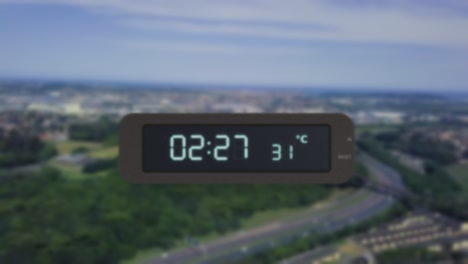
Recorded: 2.27
